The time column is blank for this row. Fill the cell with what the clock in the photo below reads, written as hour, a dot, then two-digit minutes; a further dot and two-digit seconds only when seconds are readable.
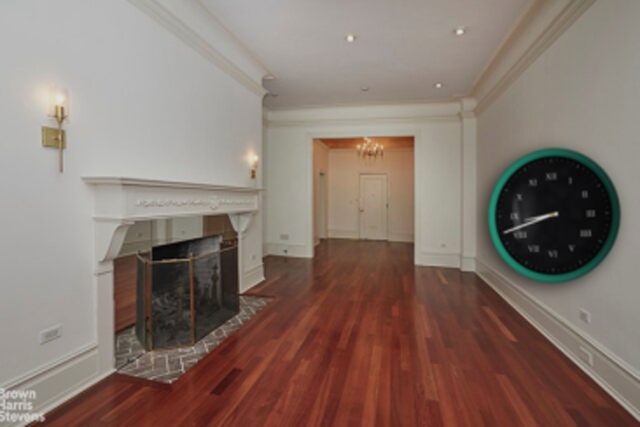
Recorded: 8.42
